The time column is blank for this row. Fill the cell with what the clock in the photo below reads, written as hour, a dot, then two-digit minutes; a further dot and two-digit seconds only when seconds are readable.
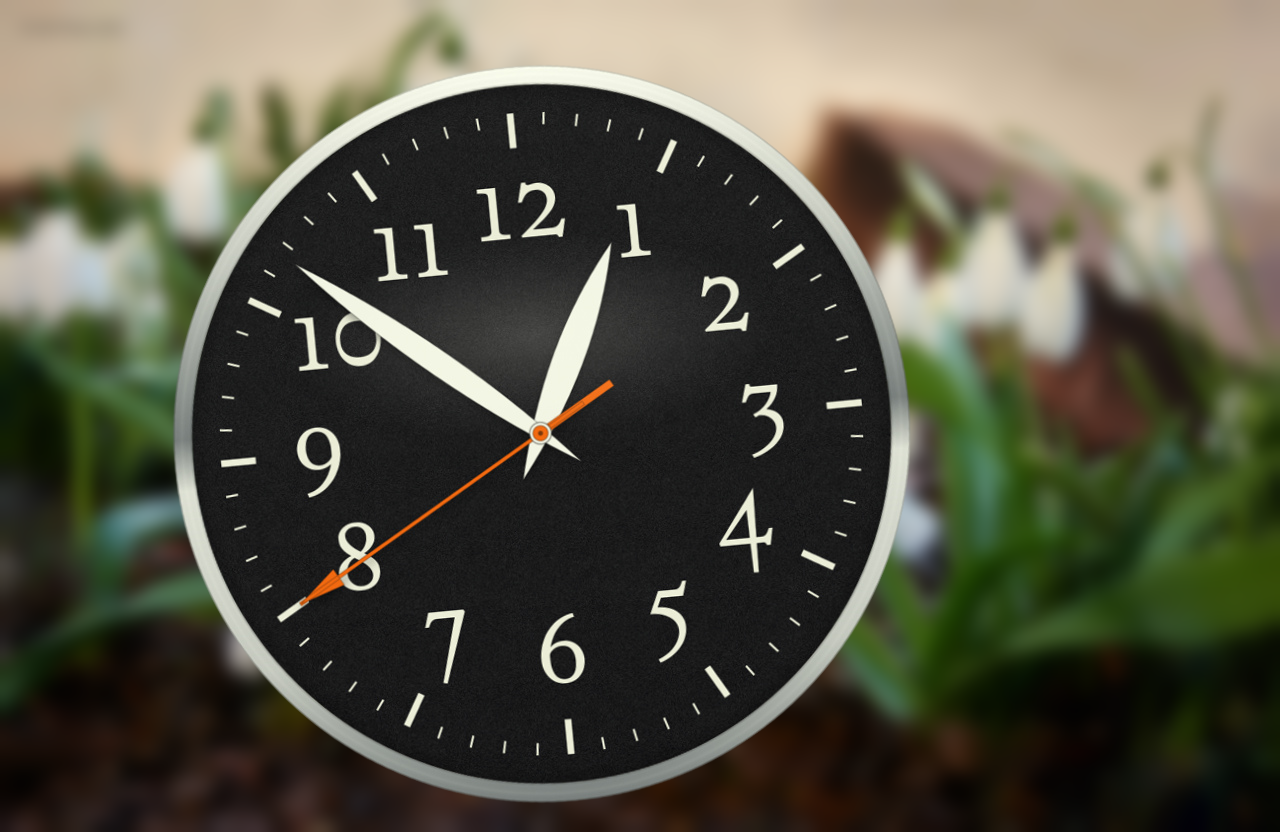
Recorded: 12.51.40
